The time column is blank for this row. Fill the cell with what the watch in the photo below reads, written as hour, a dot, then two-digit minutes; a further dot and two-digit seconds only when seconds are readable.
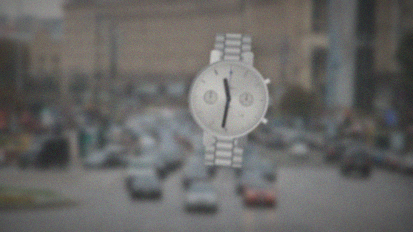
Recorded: 11.31
